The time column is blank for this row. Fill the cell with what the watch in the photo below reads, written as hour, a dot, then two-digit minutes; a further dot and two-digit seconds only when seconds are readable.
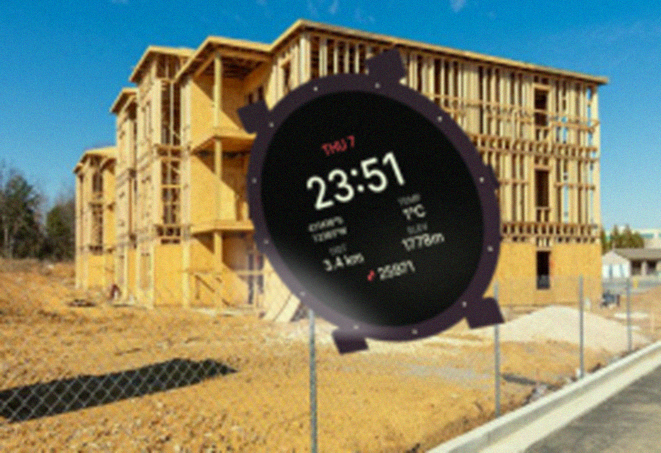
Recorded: 23.51
